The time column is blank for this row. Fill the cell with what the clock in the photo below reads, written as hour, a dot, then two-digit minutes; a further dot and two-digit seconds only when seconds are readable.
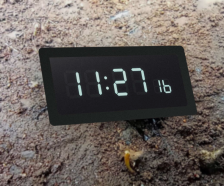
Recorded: 11.27.16
